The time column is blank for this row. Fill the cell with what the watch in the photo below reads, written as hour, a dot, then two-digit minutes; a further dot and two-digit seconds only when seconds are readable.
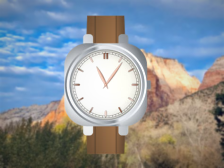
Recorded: 11.06
